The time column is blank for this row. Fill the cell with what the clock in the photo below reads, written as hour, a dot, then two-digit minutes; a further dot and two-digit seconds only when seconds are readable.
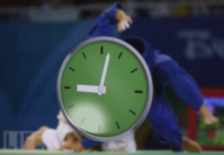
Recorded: 9.02
